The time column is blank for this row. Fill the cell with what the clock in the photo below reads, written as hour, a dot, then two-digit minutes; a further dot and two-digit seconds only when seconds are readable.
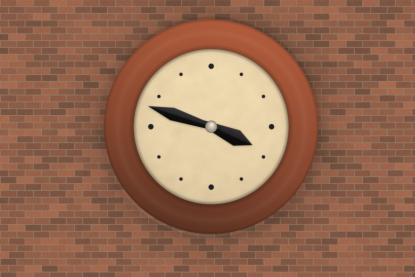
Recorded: 3.48
